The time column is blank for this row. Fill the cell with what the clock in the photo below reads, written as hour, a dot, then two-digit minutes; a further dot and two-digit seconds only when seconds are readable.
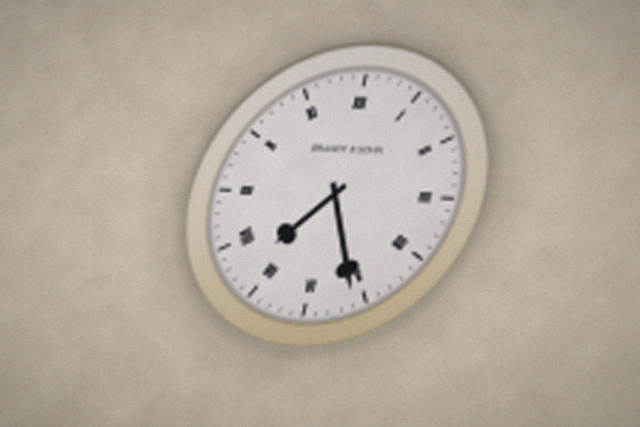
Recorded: 7.26
